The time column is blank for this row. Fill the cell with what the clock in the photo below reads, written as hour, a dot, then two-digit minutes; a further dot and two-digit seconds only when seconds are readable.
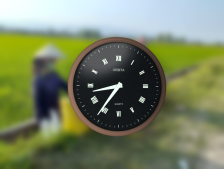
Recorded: 8.36
